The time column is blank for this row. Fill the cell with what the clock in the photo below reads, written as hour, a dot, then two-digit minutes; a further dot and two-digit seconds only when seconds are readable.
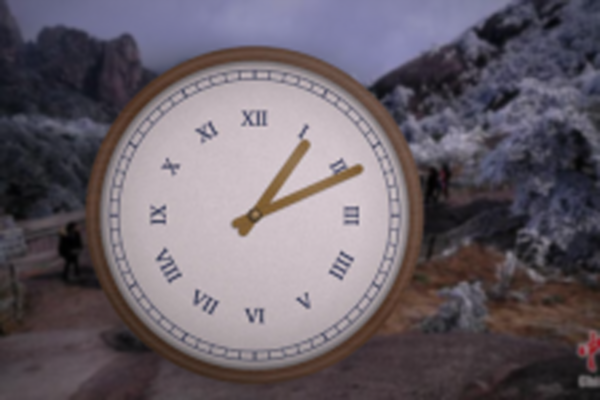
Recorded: 1.11
